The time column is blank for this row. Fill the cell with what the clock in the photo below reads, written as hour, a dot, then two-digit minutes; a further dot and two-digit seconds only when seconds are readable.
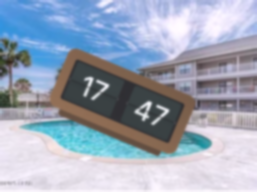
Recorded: 17.47
